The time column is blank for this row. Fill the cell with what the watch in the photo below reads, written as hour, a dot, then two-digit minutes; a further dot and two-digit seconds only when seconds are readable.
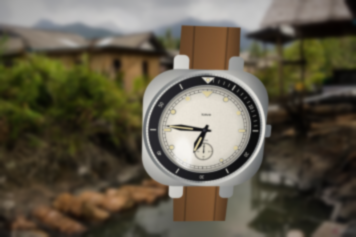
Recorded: 6.46
